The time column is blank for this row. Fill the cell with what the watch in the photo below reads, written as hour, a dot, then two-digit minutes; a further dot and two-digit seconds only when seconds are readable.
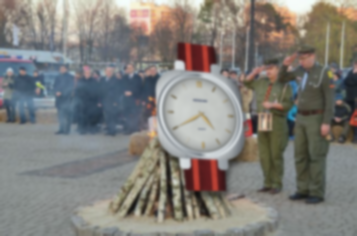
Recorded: 4.40
